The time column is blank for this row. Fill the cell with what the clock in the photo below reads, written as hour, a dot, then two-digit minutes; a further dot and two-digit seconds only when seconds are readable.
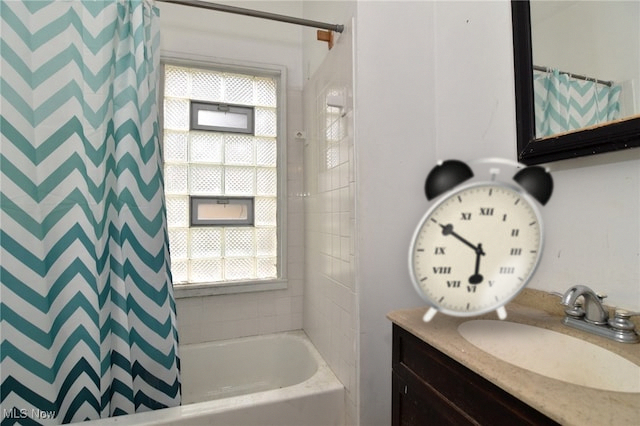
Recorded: 5.50
